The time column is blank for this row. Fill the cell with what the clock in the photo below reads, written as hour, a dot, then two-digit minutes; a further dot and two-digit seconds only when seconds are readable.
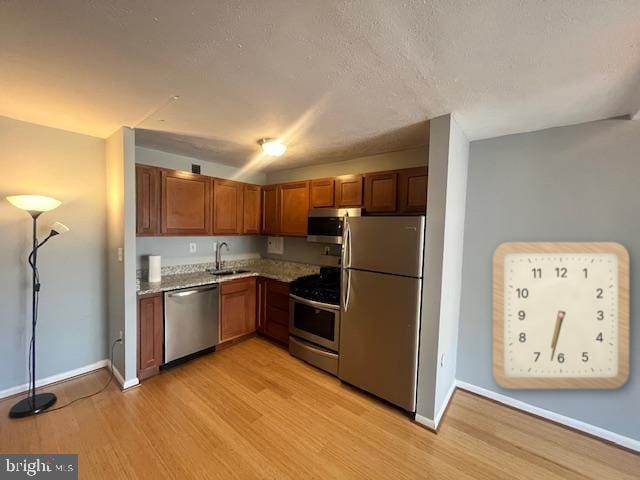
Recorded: 6.32
